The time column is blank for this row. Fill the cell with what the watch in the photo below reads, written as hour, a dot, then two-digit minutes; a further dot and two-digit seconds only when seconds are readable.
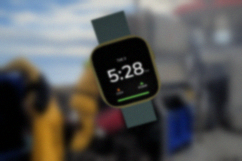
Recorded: 5.28
